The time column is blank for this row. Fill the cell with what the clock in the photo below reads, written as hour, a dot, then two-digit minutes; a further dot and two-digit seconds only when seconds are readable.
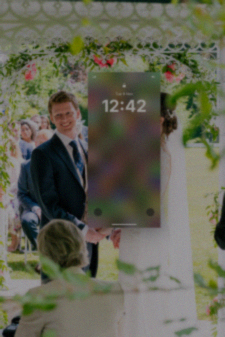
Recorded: 12.42
